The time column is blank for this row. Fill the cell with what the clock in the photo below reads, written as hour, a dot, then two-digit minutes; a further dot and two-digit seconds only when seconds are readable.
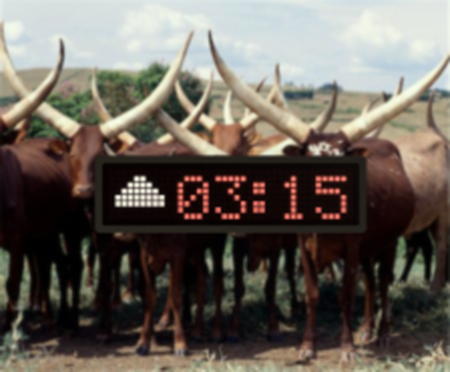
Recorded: 3.15
